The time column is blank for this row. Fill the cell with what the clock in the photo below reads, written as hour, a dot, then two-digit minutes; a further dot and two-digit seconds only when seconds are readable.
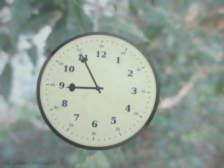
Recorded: 8.55
